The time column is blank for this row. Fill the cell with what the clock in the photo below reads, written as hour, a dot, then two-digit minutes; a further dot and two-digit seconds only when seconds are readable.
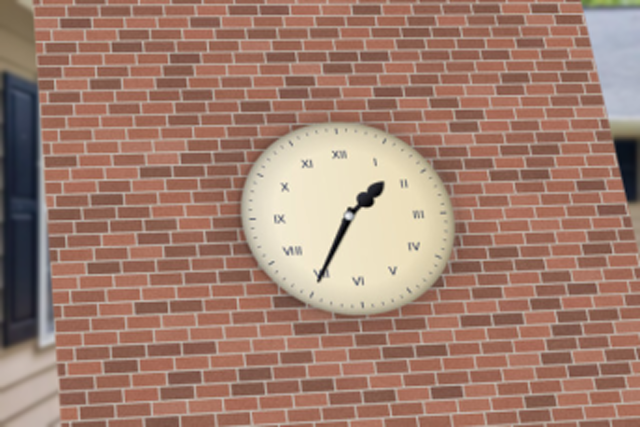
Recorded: 1.35
